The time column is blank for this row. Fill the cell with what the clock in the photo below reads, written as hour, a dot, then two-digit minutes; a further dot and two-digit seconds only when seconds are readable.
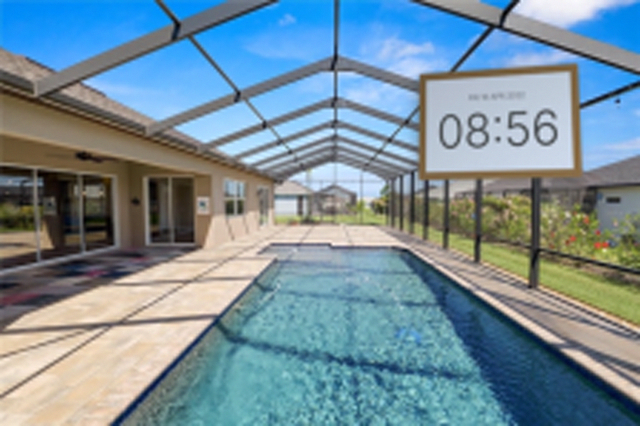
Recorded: 8.56
